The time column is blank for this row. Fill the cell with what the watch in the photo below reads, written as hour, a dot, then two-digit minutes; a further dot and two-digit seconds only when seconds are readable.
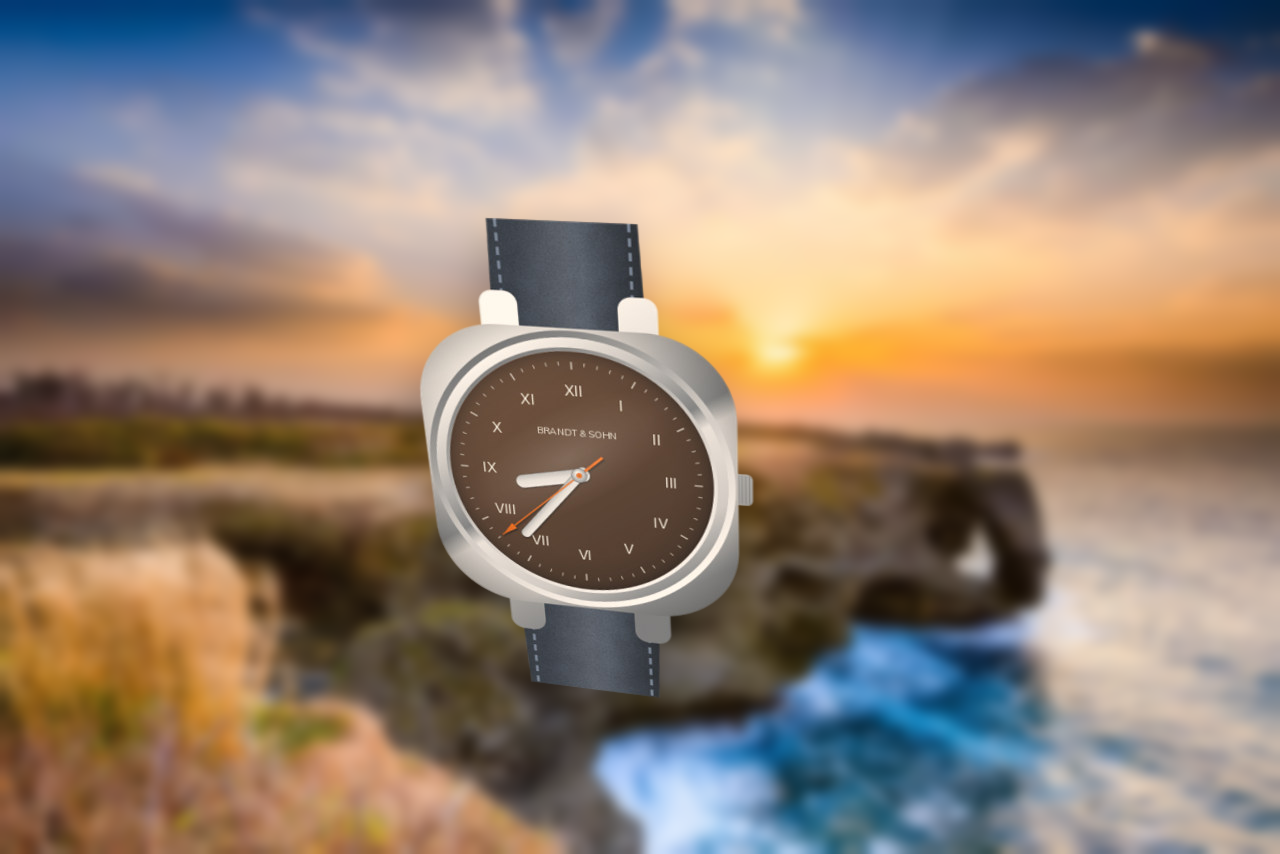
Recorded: 8.36.38
